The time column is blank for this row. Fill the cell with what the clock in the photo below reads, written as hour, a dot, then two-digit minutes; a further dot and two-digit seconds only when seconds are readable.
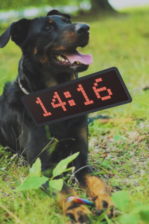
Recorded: 14.16
